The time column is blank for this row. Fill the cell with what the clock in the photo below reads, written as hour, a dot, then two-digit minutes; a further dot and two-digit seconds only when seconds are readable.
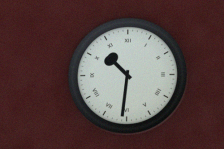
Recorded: 10.31
